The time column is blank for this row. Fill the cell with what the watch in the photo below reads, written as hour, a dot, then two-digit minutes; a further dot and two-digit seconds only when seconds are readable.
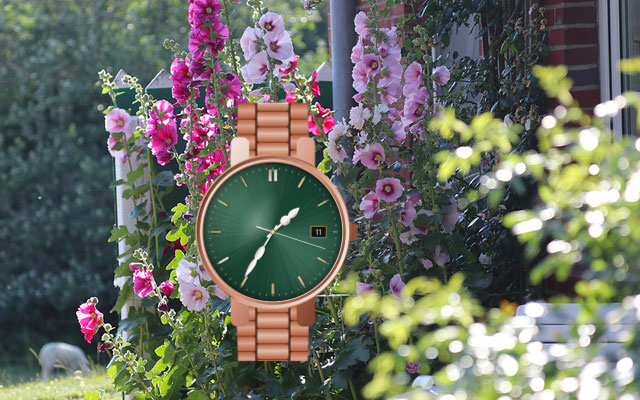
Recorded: 1.35.18
